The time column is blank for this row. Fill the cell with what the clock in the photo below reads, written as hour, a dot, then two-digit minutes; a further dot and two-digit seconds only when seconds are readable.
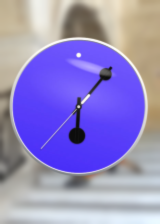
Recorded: 6.06.37
